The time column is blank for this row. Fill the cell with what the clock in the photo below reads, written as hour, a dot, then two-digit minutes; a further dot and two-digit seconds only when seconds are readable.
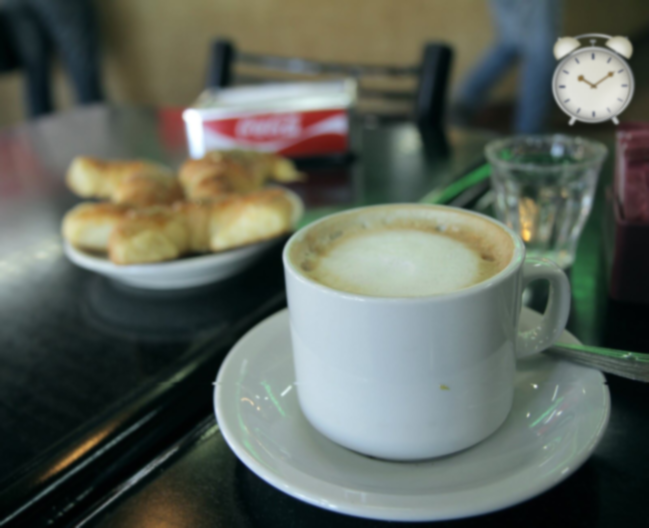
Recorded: 10.09
